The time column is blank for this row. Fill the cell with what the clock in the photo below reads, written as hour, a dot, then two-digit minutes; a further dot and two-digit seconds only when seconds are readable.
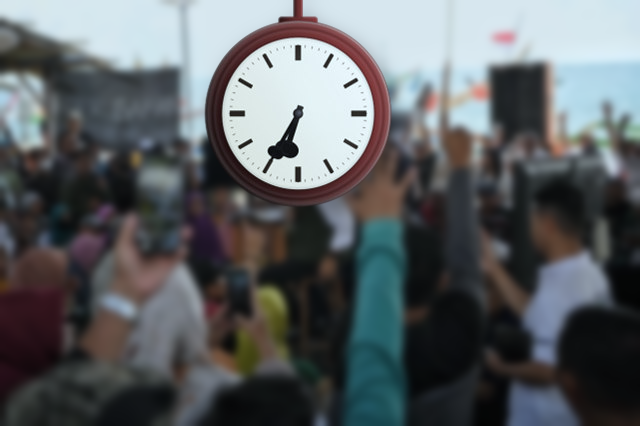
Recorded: 6.35
